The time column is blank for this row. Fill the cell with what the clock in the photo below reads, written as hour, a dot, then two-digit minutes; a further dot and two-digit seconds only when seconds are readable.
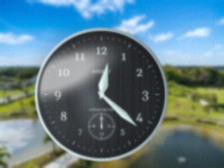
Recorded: 12.22
